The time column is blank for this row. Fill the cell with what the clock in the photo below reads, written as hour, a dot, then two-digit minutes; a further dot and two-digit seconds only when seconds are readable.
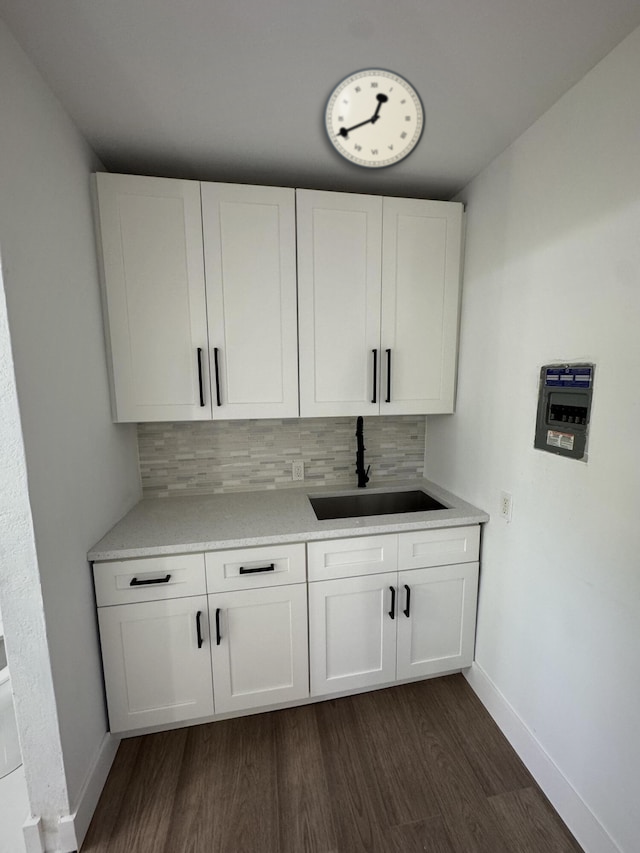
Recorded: 12.41
